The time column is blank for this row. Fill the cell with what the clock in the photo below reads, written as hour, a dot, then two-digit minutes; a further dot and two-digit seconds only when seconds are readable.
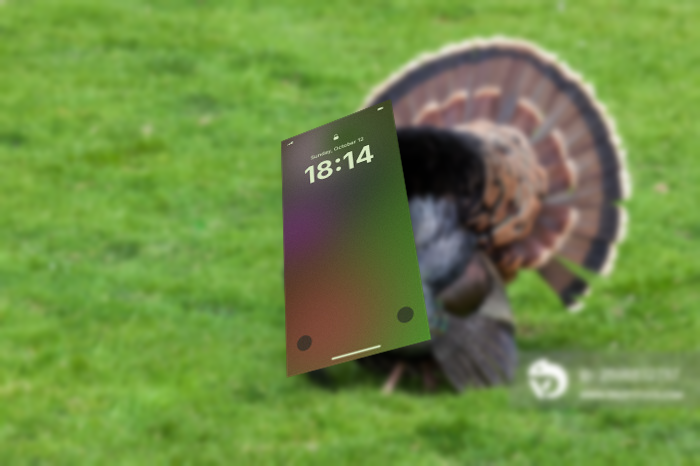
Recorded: 18.14
